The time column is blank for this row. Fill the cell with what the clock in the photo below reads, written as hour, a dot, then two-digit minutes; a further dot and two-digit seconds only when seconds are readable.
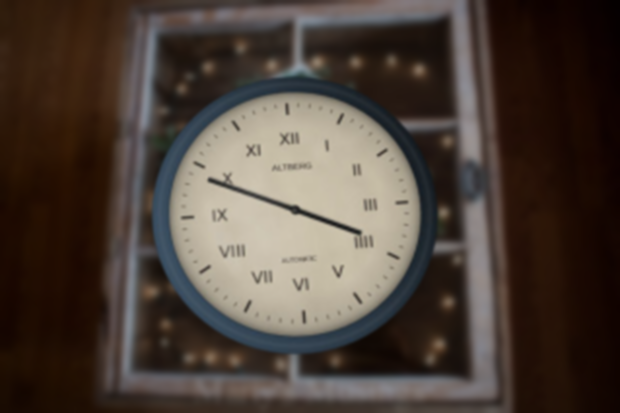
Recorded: 3.49
